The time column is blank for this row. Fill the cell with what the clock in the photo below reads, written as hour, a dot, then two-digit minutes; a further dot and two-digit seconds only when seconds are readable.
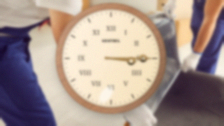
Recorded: 3.15
